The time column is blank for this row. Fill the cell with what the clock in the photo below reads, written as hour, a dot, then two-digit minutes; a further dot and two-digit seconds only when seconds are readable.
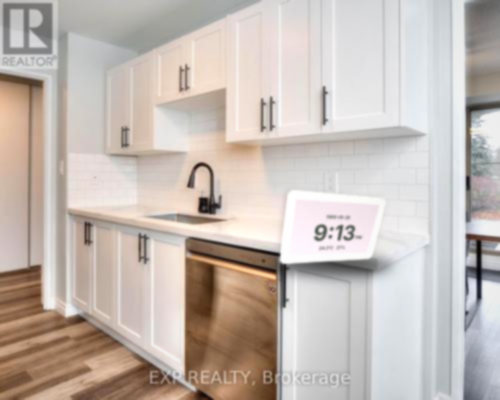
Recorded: 9.13
